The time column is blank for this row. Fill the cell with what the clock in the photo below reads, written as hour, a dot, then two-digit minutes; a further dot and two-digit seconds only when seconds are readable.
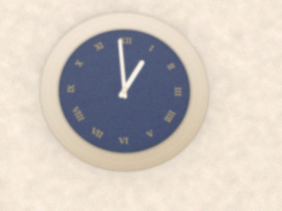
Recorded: 12.59
